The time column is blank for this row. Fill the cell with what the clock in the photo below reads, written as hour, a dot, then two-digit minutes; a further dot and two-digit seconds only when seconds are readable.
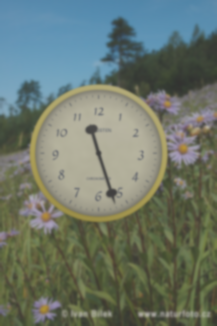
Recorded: 11.27
